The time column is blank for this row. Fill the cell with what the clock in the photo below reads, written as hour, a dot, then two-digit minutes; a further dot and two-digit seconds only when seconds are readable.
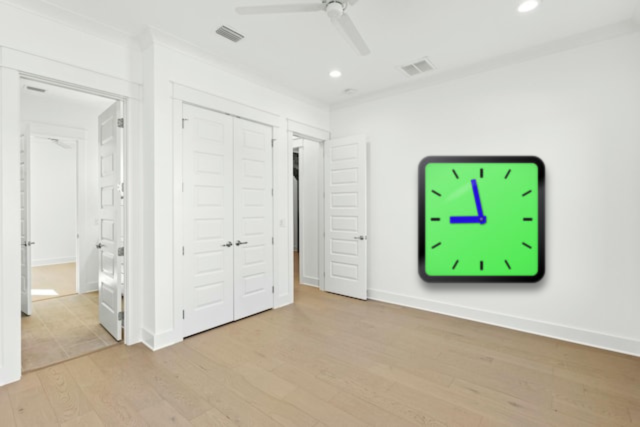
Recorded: 8.58
